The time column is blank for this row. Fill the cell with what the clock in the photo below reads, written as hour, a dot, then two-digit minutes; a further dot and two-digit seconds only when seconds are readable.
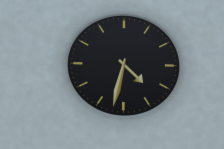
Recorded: 4.32
